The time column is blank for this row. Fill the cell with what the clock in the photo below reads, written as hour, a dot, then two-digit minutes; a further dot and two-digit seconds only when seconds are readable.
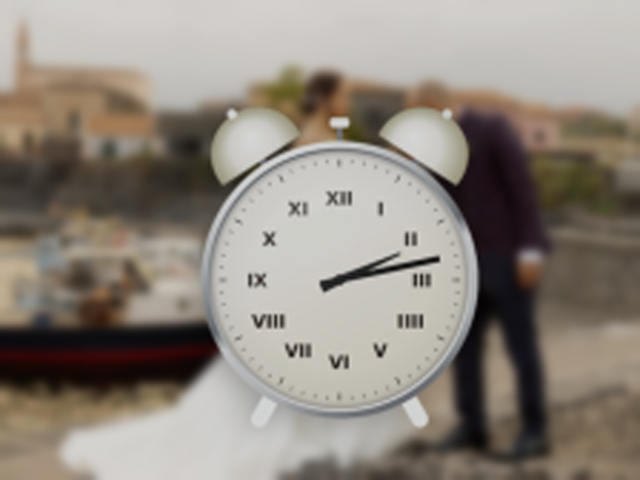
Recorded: 2.13
